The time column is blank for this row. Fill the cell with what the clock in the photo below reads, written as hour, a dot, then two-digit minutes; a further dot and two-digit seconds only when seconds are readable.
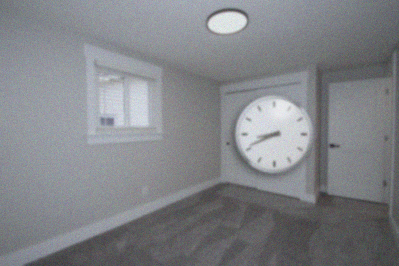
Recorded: 8.41
